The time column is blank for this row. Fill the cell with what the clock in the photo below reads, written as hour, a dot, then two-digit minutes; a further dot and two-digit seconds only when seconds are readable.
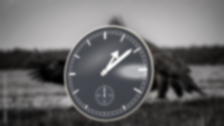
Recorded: 1.09
